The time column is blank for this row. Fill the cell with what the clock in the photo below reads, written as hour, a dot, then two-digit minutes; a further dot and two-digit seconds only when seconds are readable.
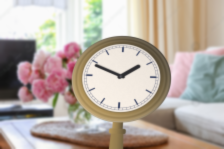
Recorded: 1.49
